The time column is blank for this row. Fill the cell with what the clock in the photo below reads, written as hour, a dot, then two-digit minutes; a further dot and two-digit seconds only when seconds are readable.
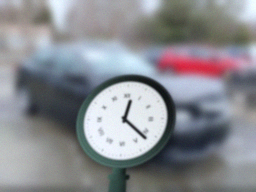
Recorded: 12.22
